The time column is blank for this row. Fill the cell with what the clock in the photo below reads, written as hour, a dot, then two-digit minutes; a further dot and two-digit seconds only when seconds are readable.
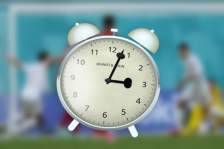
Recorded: 3.03
